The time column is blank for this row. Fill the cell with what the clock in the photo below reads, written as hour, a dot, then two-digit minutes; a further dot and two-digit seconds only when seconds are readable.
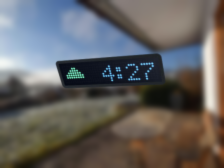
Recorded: 4.27
